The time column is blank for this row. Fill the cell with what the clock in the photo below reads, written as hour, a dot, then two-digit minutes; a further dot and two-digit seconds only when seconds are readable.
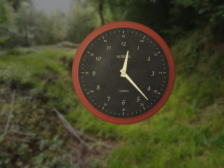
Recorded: 12.23
